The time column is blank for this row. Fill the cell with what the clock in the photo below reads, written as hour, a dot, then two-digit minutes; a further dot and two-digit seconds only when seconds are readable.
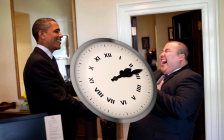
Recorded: 2.13
